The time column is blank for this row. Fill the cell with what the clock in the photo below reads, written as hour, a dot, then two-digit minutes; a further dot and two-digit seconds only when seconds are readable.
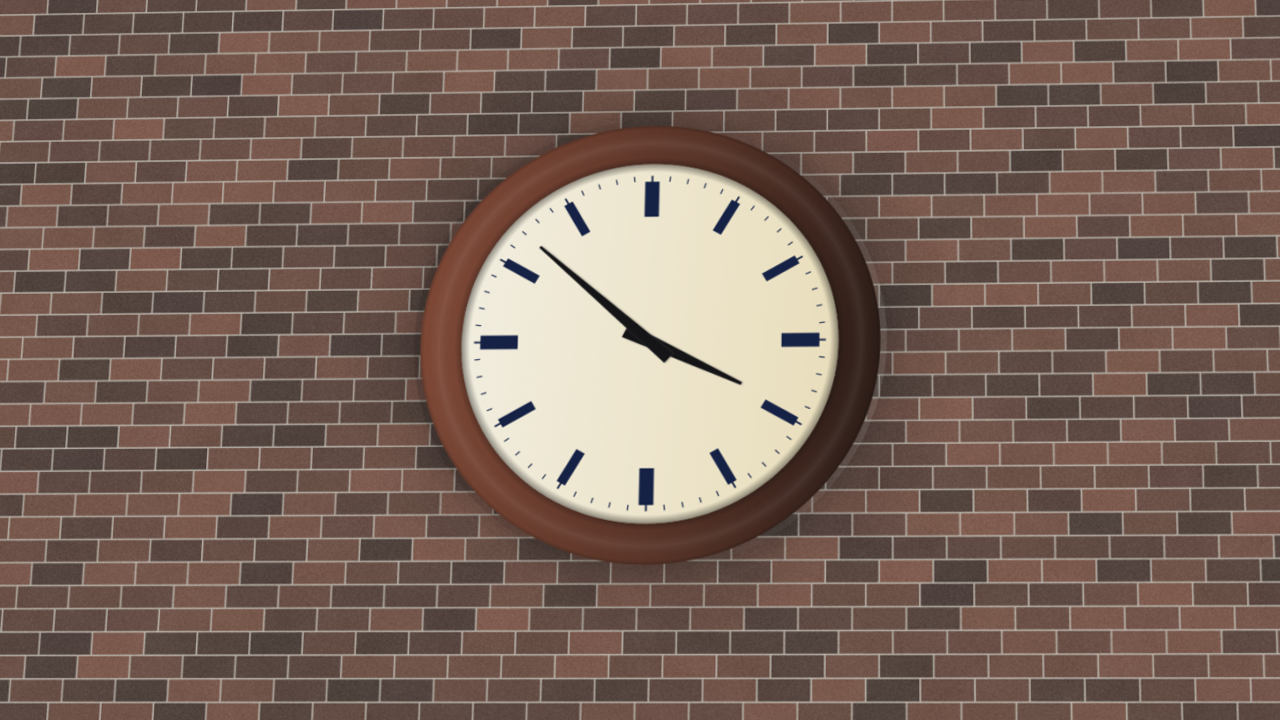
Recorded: 3.52
